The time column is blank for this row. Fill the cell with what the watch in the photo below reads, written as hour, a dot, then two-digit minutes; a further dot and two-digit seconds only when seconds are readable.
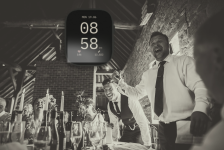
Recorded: 8.58
